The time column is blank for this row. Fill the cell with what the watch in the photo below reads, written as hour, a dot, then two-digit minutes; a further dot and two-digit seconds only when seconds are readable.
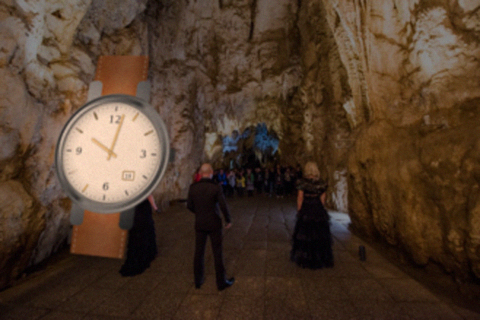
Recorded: 10.02
